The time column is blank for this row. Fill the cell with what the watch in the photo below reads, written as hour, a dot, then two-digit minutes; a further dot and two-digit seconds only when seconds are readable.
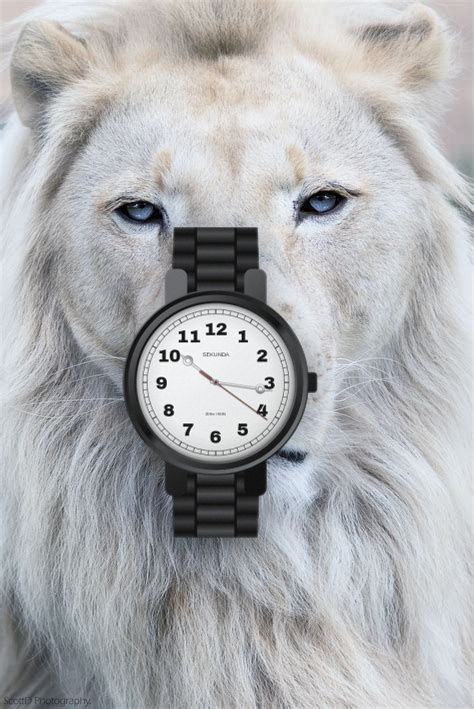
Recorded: 10.16.21
